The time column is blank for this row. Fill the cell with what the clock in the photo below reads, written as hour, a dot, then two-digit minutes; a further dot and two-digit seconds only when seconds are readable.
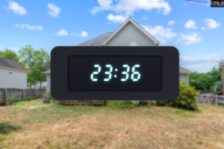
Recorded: 23.36
